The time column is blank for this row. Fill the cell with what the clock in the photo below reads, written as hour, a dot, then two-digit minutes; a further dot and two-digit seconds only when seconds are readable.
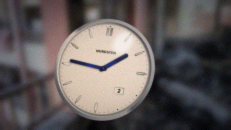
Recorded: 1.46
